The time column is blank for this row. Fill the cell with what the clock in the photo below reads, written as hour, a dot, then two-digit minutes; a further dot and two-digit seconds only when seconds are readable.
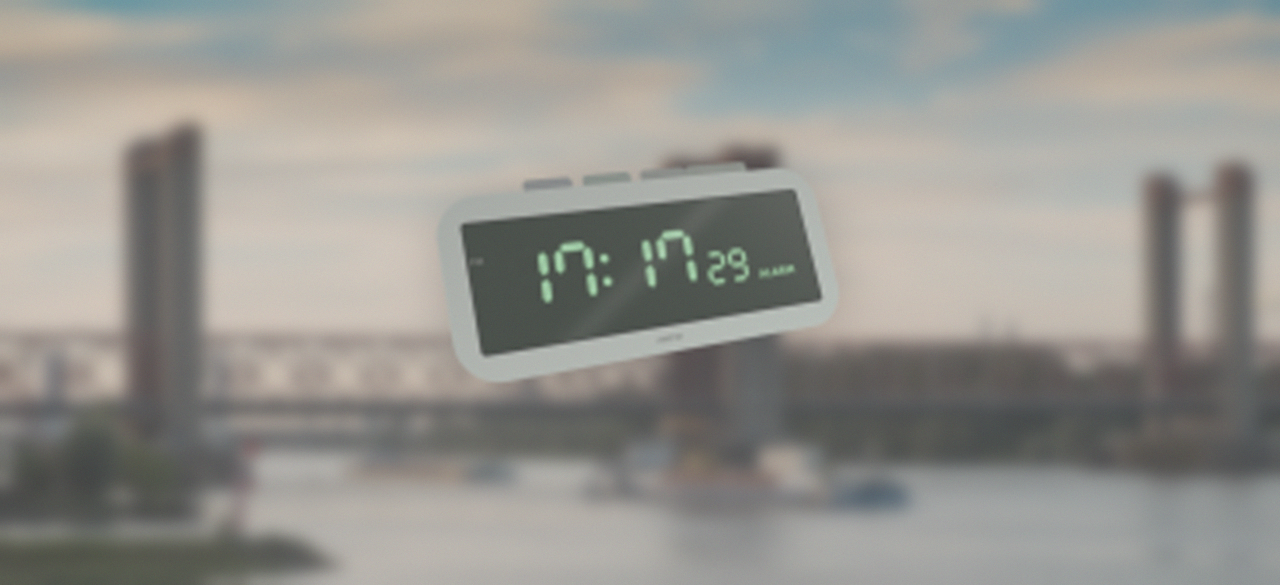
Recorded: 17.17.29
